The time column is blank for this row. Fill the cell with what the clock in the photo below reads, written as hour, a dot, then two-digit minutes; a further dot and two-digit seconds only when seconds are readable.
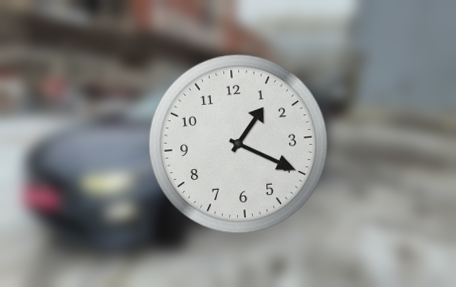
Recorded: 1.20
